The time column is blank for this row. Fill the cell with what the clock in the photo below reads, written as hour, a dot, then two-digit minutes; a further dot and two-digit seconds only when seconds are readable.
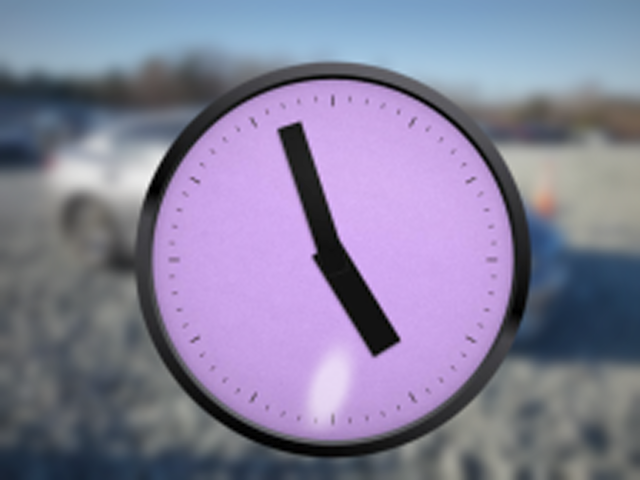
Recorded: 4.57
